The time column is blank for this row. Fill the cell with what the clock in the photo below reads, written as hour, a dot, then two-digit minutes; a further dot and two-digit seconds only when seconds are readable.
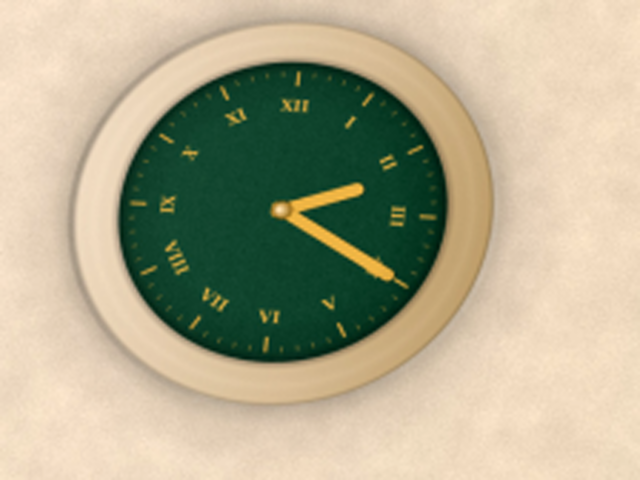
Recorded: 2.20
